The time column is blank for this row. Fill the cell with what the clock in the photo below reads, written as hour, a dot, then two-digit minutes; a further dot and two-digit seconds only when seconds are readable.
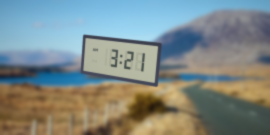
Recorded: 3.21
